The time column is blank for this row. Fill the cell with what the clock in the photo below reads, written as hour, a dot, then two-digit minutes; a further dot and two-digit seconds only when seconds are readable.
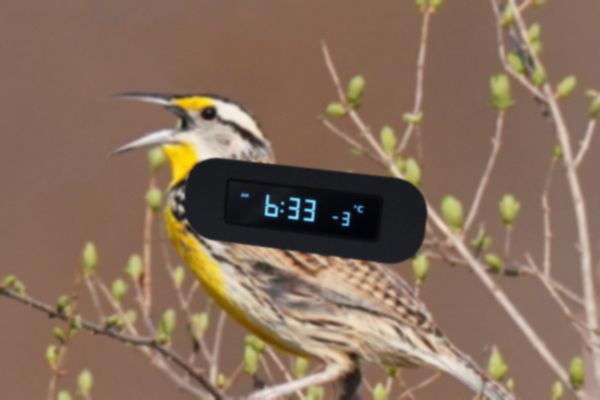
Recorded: 6.33
